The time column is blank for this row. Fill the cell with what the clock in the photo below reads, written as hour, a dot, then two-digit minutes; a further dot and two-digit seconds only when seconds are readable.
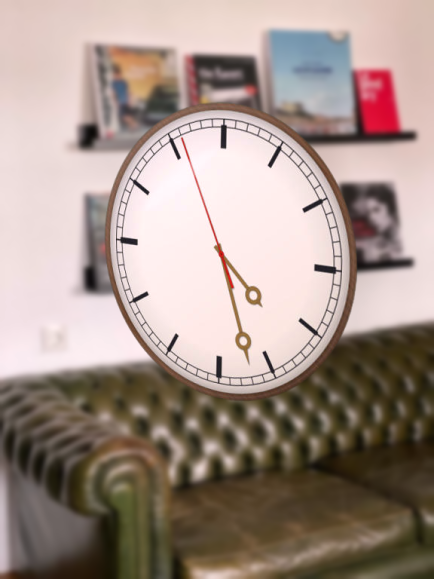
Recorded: 4.26.56
